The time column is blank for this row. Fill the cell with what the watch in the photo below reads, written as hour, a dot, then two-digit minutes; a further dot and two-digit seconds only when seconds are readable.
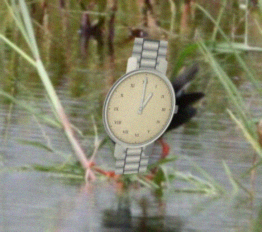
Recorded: 1.00
